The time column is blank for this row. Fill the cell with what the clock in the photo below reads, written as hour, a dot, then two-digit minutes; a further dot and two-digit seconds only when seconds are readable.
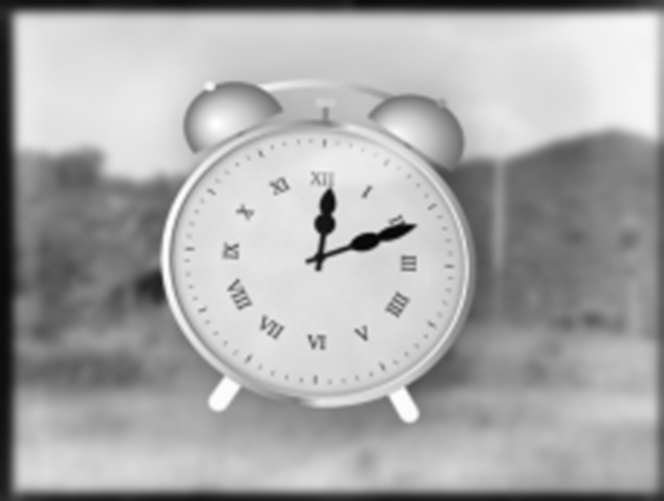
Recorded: 12.11
